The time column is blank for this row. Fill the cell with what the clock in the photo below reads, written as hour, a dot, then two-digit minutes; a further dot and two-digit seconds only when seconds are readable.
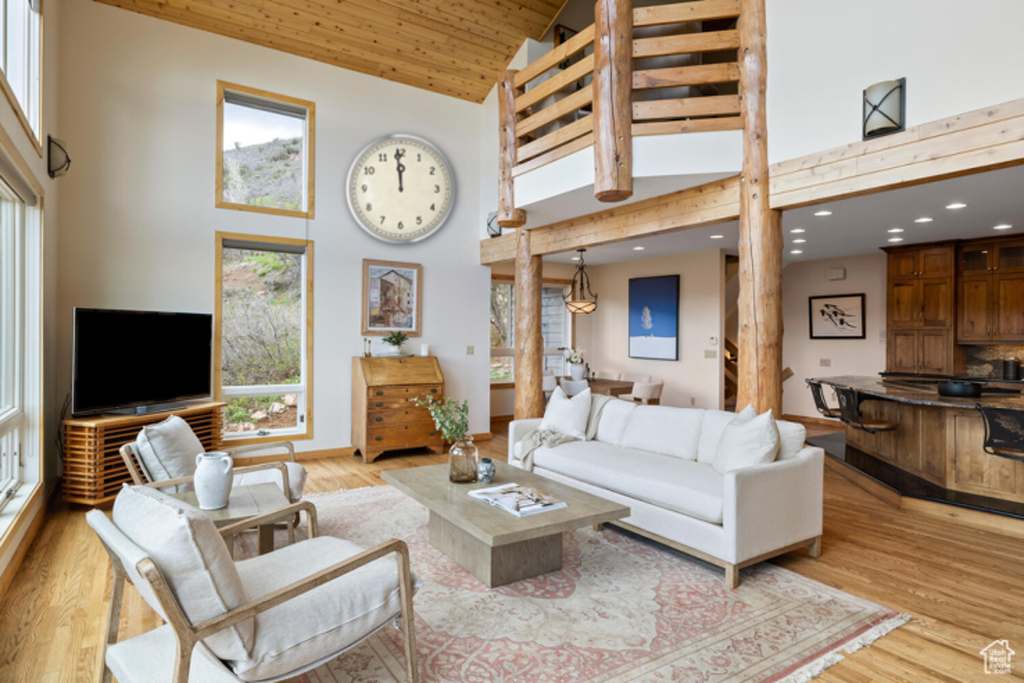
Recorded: 11.59
